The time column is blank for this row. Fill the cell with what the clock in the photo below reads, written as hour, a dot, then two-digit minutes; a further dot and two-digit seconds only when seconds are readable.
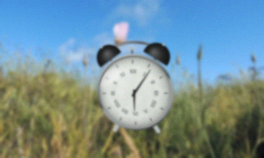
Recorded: 6.06
